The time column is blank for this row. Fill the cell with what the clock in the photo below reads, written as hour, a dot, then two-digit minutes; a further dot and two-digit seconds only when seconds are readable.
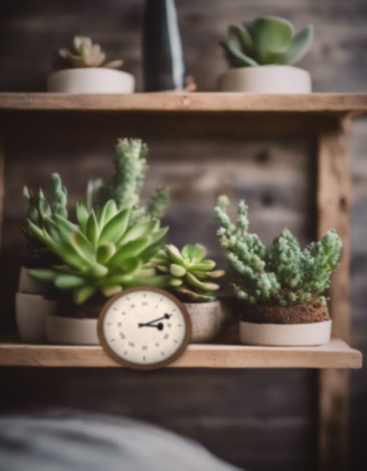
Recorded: 3.11
